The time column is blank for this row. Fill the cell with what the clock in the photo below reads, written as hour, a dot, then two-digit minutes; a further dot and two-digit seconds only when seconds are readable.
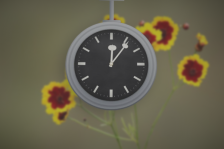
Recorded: 12.06
